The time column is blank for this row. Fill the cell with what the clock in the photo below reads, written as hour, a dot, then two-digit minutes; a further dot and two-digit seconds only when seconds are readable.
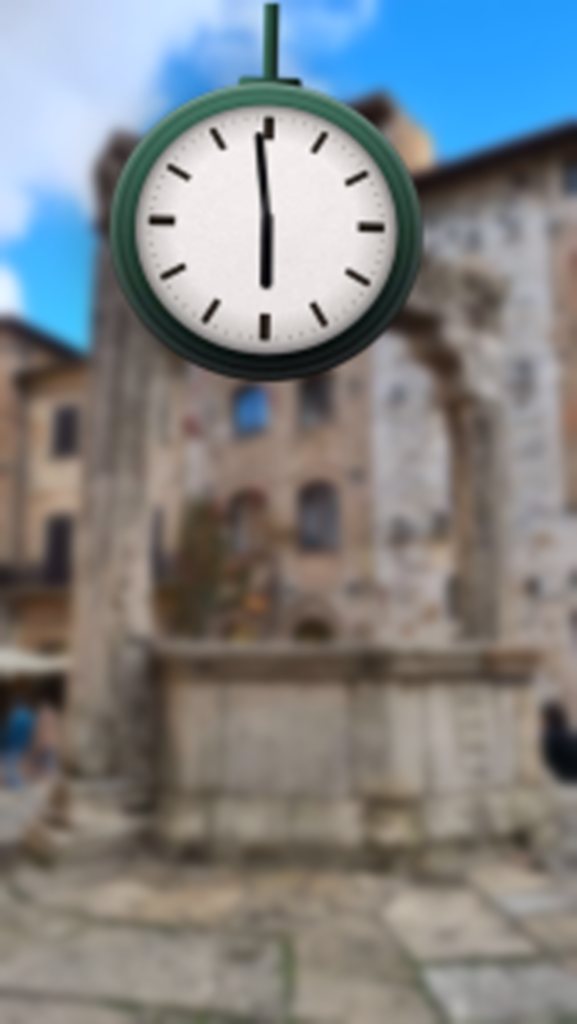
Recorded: 5.59
